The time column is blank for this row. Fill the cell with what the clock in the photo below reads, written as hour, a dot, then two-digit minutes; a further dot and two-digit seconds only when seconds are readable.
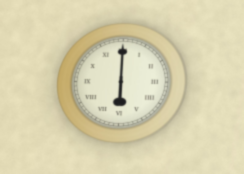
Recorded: 6.00
